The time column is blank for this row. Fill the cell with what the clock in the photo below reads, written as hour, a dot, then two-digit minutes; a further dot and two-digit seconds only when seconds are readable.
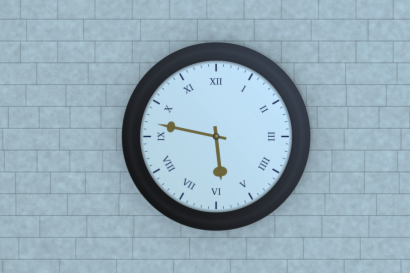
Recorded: 5.47
